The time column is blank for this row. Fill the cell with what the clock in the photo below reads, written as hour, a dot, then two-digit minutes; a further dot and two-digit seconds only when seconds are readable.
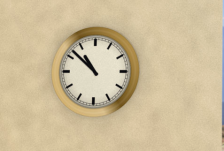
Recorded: 10.52
